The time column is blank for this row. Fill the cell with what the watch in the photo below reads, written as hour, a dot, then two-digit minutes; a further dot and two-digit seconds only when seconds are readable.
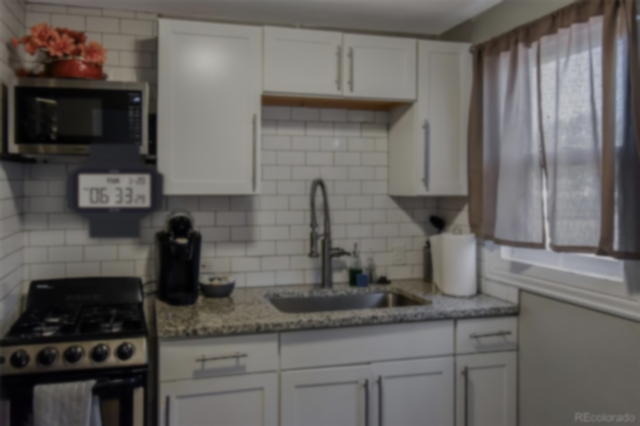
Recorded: 6.33
